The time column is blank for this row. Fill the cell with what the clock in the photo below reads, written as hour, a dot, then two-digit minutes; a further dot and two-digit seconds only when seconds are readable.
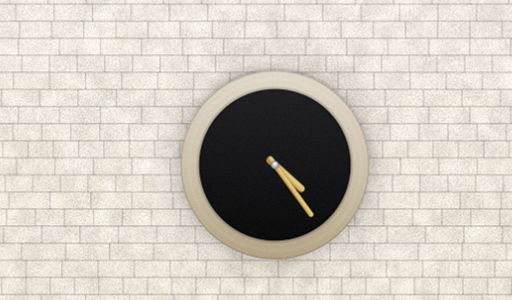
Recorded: 4.24
